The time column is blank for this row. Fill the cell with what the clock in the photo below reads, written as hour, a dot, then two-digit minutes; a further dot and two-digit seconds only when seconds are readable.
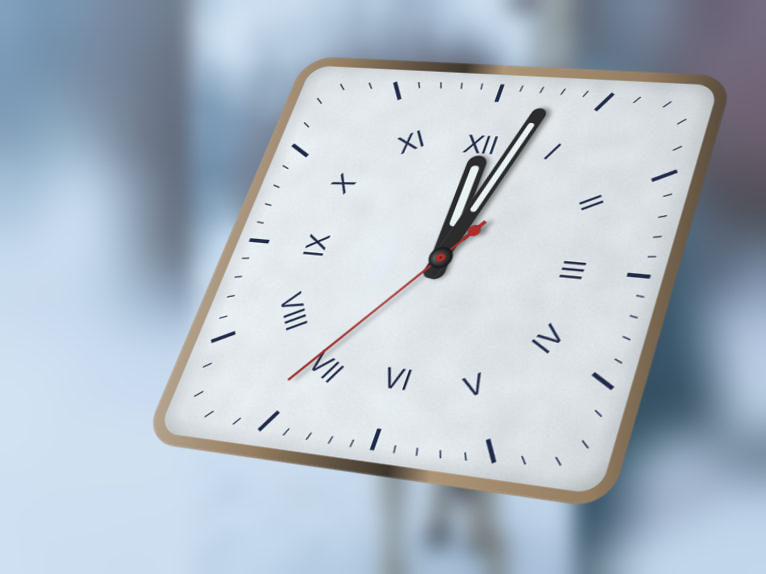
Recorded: 12.02.36
